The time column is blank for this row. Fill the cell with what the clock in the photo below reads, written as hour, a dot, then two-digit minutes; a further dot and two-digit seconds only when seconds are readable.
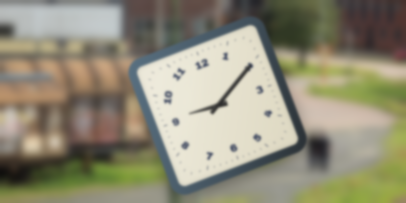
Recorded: 9.10
